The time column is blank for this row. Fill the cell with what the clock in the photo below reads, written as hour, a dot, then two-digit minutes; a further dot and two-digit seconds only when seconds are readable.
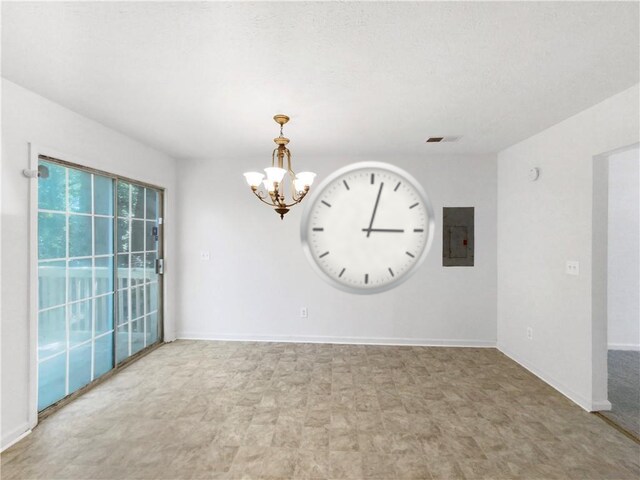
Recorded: 3.02
